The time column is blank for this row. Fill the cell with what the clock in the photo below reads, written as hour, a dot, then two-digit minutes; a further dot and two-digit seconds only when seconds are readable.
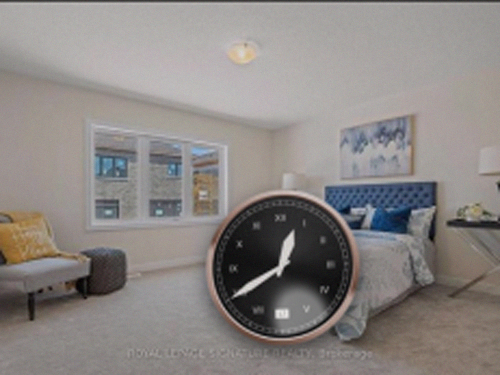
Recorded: 12.40
